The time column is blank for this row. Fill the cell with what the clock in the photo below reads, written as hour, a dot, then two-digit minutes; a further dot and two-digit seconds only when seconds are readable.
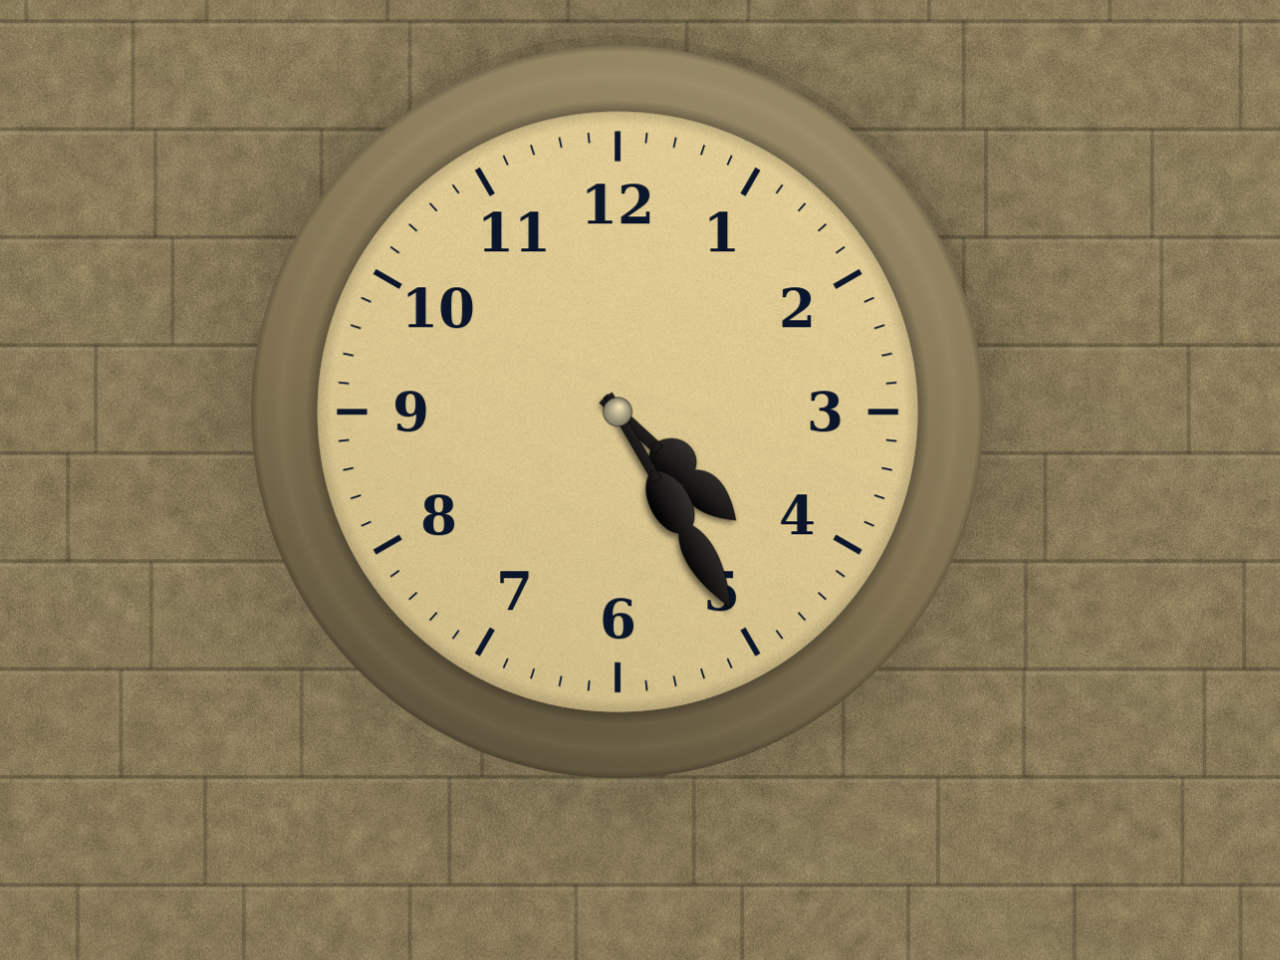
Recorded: 4.25
